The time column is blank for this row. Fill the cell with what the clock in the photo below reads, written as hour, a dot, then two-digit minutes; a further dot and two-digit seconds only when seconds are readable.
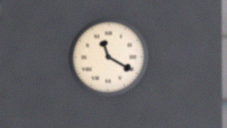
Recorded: 11.20
